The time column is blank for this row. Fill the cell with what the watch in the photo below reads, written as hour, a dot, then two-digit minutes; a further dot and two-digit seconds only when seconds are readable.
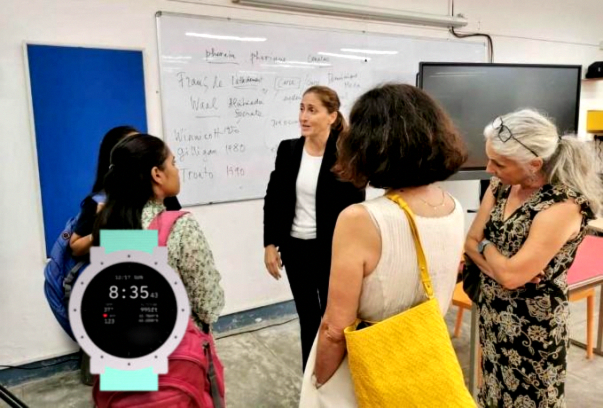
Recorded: 8.35
